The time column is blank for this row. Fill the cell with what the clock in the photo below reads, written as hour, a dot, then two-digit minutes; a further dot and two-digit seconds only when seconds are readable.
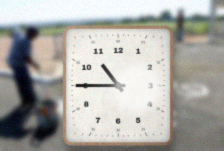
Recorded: 10.45
